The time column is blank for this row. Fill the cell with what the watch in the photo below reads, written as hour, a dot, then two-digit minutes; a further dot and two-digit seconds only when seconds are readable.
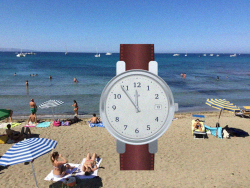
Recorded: 11.54
